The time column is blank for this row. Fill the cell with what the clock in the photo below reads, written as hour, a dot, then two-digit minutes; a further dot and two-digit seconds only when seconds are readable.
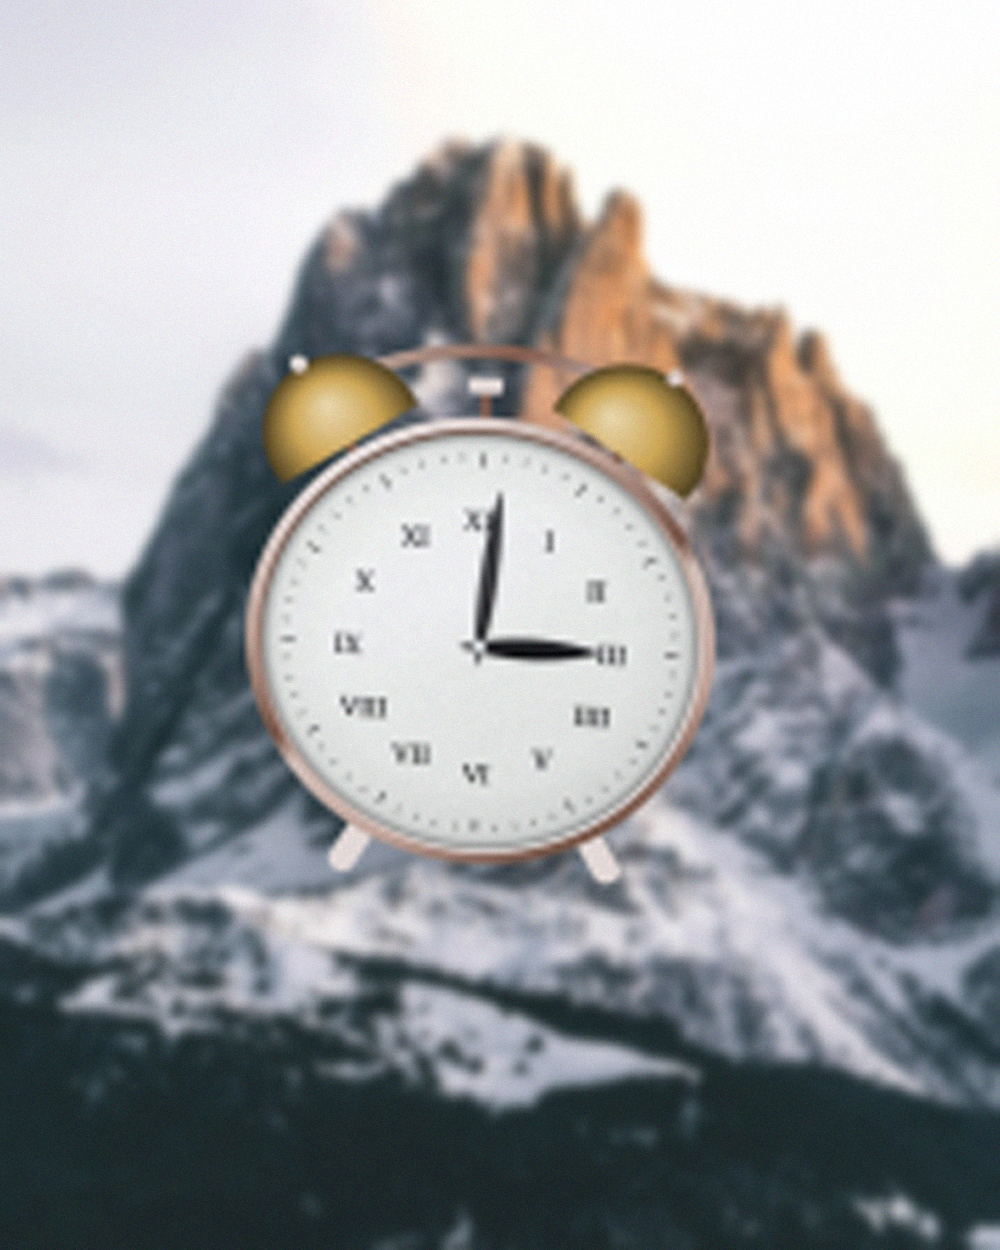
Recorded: 3.01
